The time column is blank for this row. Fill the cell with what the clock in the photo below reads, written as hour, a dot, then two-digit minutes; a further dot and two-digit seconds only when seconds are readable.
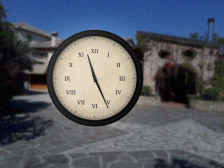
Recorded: 11.26
